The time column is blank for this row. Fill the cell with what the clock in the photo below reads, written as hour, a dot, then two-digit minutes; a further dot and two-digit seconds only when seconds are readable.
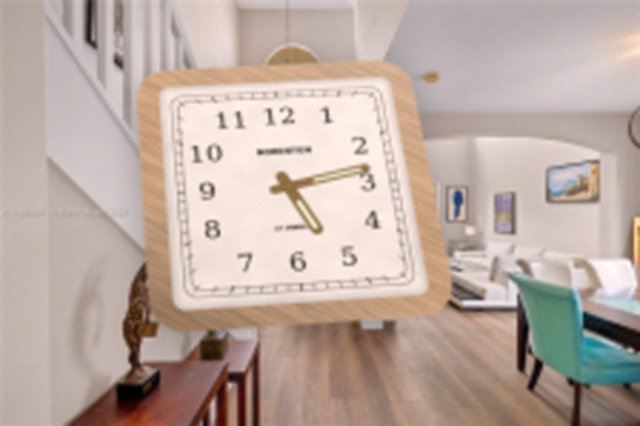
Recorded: 5.13
